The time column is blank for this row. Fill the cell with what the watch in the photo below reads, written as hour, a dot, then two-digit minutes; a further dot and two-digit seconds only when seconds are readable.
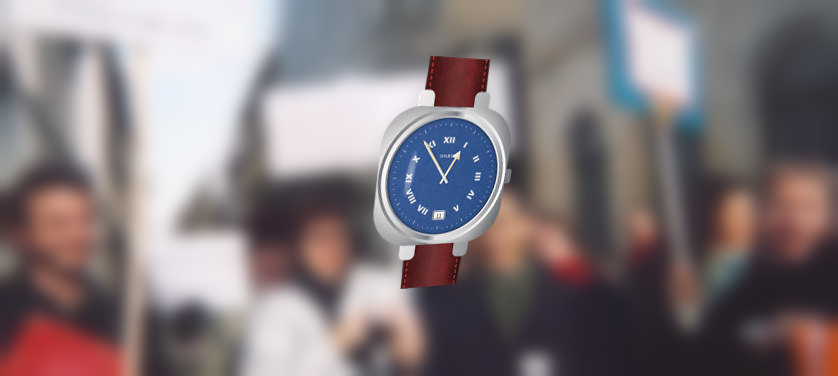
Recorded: 12.54
